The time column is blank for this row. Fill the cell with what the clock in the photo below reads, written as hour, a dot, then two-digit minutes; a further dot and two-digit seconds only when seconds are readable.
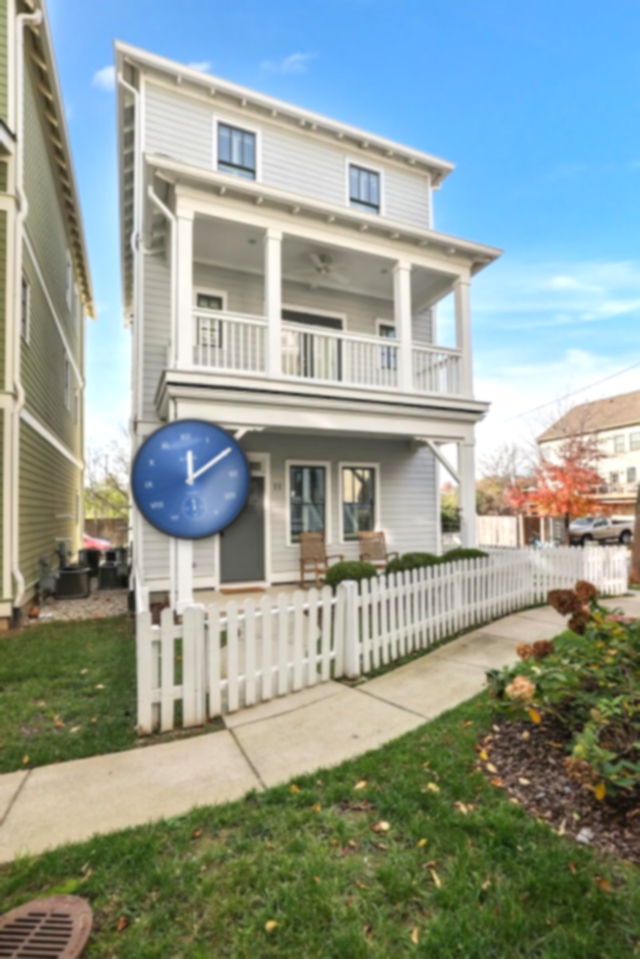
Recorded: 12.10
